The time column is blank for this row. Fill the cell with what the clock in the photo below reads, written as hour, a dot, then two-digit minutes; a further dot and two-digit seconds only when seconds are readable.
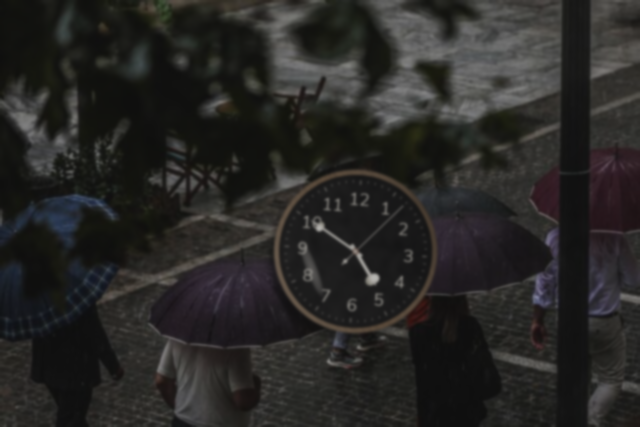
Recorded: 4.50.07
